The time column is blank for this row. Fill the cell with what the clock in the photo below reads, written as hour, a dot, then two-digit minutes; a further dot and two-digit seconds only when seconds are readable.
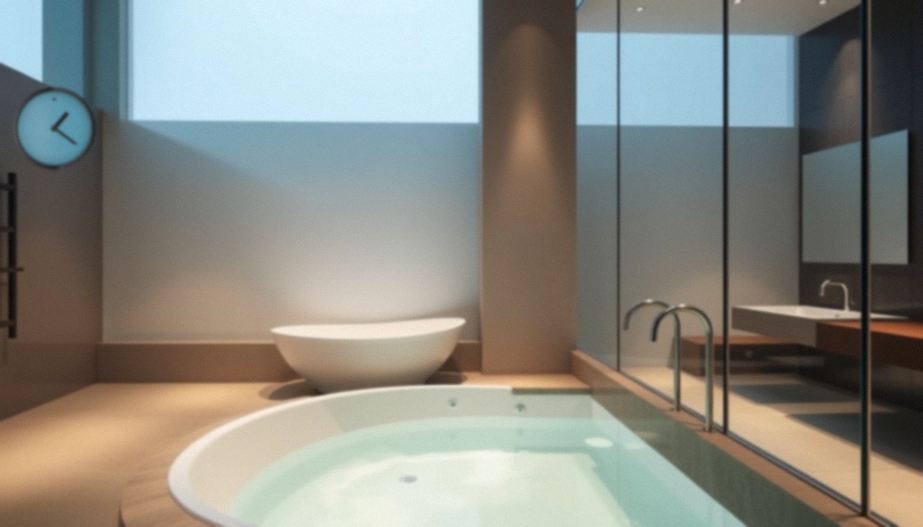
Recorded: 1.21
